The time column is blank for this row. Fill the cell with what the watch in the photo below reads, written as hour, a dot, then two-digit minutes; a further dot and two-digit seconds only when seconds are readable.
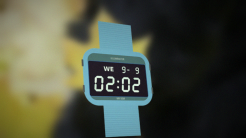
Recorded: 2.02
